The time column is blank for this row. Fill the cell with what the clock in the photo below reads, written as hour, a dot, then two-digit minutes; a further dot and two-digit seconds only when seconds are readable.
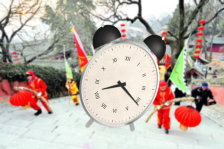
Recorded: 8.21
